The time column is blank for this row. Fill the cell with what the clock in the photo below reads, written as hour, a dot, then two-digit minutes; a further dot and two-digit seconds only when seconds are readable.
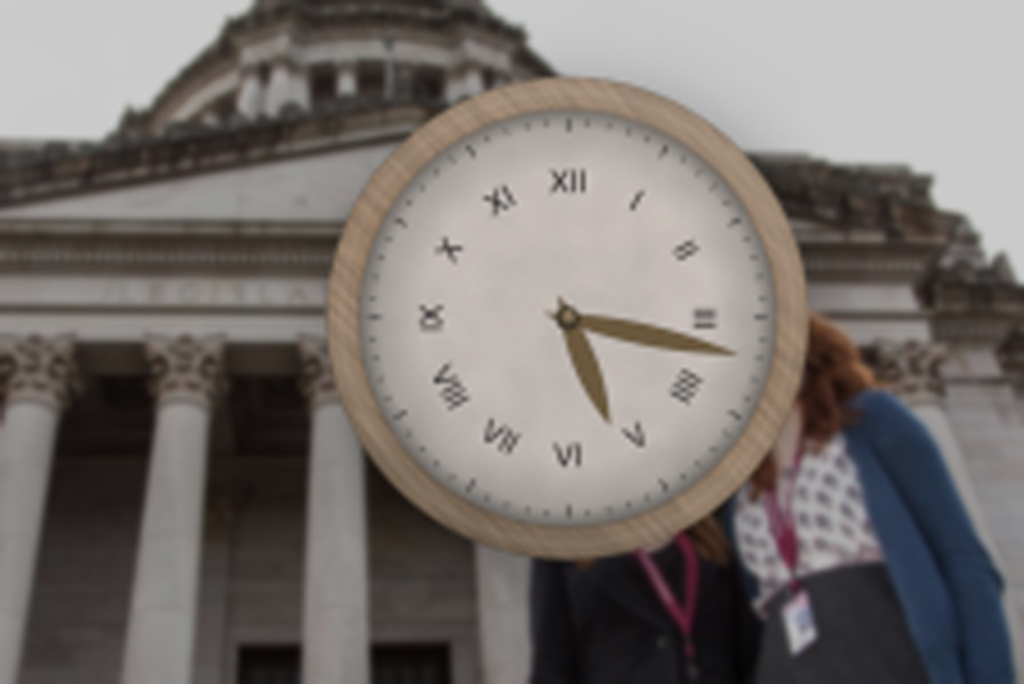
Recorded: 5.17
